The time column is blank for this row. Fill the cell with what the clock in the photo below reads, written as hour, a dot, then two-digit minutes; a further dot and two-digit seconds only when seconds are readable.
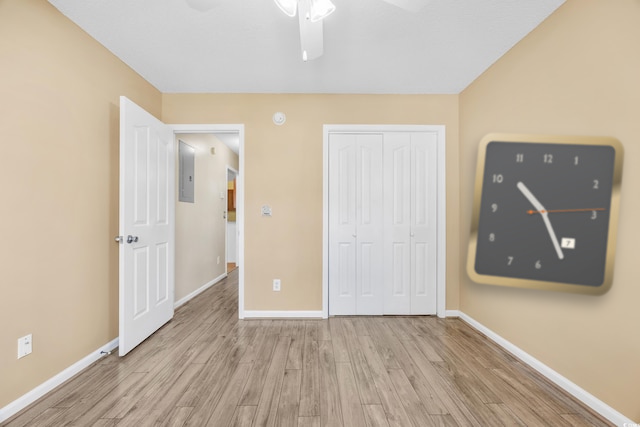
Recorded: 10.25.14
